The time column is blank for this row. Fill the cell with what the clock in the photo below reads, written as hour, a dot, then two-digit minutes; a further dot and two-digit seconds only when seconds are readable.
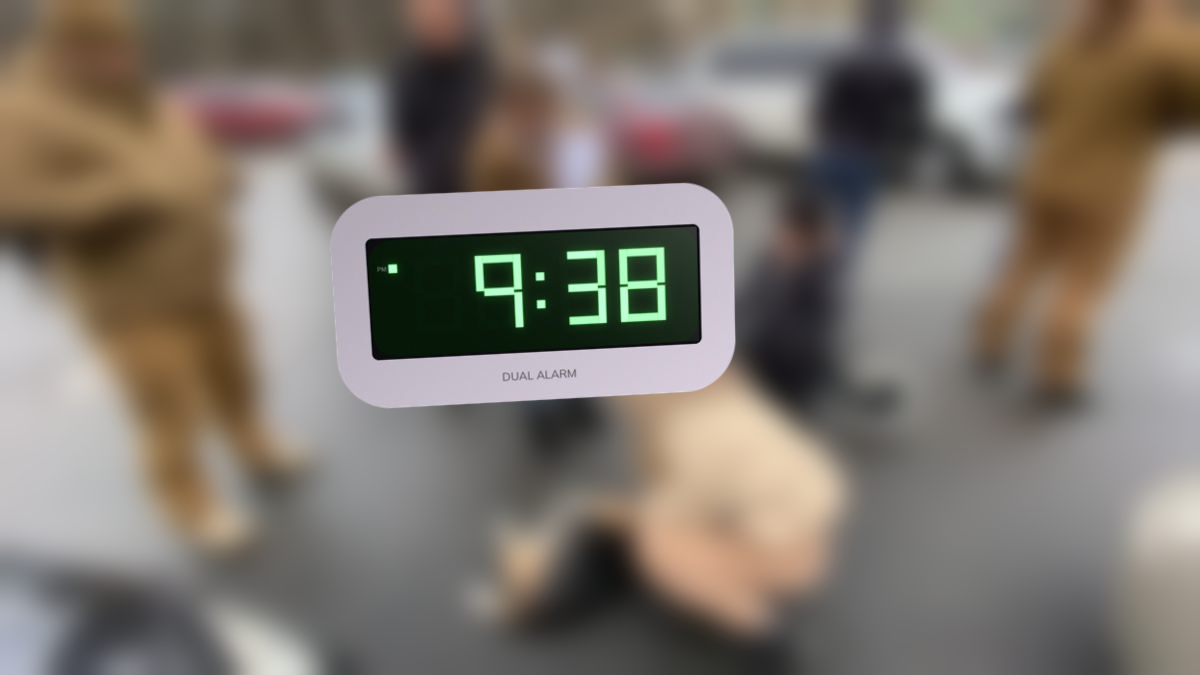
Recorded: 9.38
